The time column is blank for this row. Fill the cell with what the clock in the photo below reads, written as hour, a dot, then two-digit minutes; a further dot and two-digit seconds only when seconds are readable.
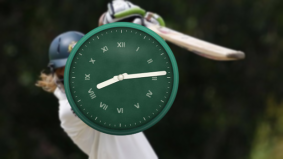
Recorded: 8.14
